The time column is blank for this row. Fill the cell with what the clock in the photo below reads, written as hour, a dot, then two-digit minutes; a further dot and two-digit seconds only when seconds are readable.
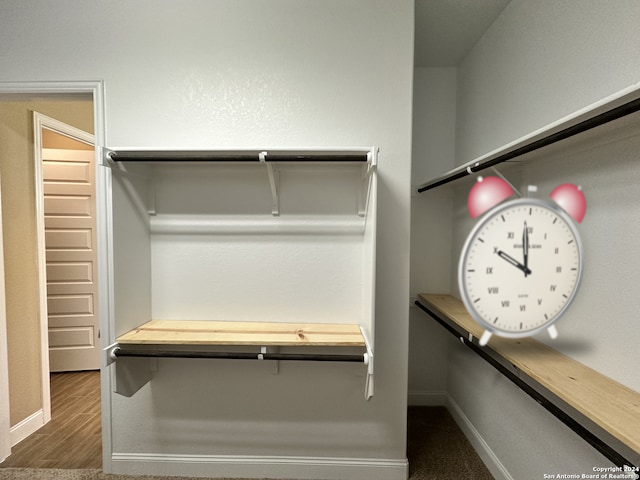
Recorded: 9.59
